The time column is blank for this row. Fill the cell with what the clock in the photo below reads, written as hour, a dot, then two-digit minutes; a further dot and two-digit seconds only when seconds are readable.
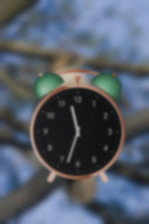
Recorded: 11.33
